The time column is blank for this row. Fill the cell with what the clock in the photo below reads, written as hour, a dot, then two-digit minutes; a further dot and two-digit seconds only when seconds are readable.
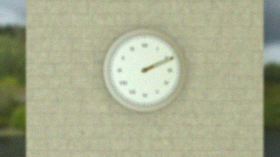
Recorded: 2.11
